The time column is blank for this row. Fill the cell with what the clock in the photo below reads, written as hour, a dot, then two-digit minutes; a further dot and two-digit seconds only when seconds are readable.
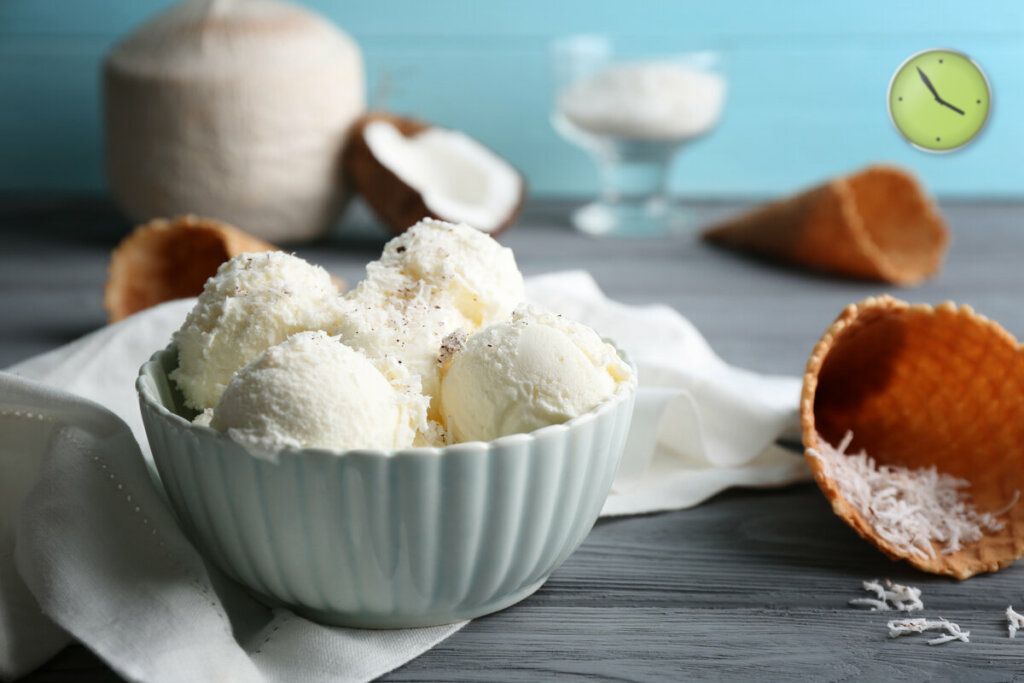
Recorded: 3.54
